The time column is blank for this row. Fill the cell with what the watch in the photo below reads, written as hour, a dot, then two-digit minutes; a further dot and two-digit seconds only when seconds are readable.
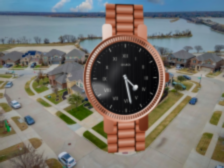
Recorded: 4.28
